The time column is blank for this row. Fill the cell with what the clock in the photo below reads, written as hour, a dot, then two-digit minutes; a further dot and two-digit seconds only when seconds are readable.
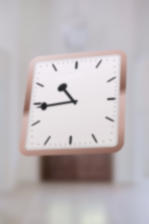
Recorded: 10.44
